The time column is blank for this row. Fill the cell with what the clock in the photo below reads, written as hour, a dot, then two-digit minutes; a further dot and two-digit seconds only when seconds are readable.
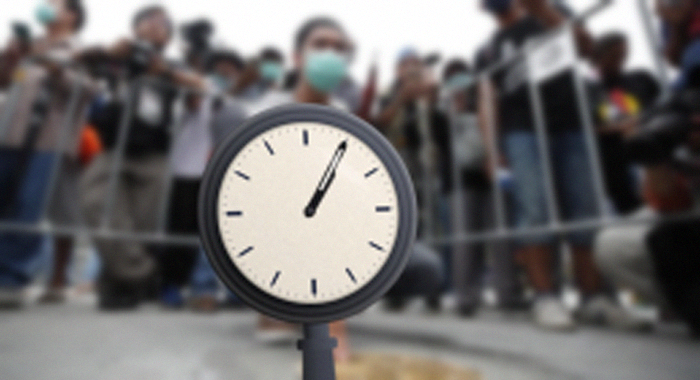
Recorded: 1.05
